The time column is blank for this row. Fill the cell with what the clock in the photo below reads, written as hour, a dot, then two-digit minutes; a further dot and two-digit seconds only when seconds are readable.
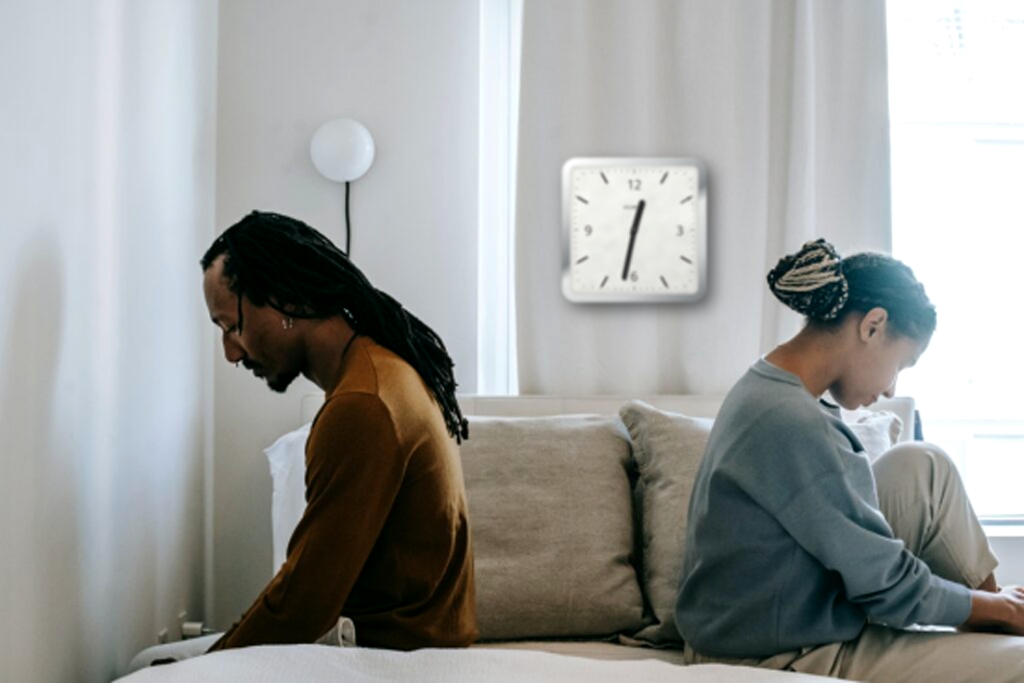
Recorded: 12.32
